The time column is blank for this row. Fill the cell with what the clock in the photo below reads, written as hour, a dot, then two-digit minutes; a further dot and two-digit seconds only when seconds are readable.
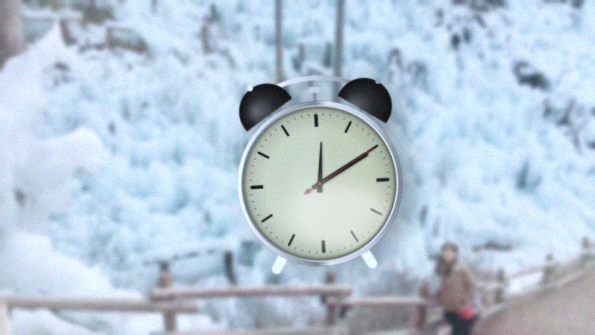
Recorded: 12.10.10
